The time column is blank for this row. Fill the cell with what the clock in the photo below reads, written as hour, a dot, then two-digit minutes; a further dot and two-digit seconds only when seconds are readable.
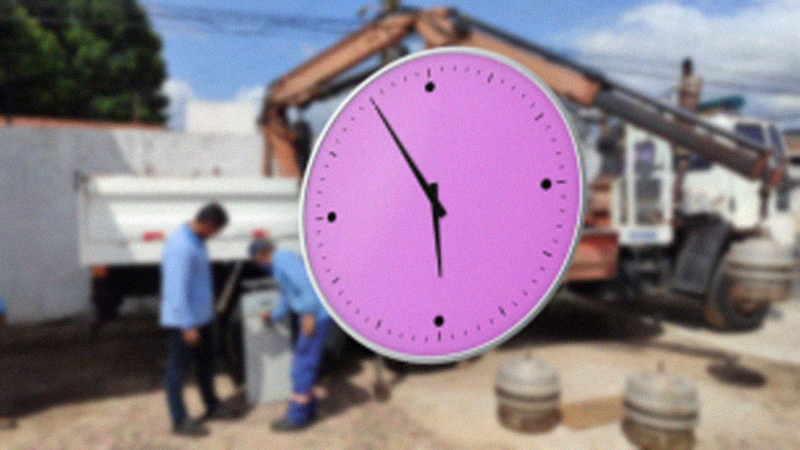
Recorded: 5.55
